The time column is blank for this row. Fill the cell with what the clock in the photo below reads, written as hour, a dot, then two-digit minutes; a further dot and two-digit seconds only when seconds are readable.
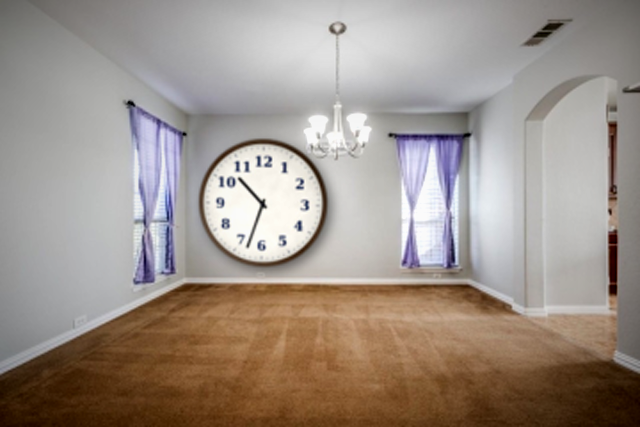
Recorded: 10.33
